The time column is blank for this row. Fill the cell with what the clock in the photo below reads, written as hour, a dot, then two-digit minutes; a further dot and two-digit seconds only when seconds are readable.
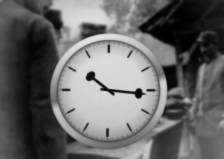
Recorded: 10.16
